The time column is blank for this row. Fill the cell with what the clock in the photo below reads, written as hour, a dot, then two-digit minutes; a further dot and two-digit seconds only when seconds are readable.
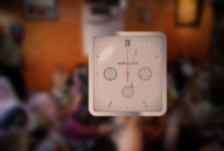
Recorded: 5.03
